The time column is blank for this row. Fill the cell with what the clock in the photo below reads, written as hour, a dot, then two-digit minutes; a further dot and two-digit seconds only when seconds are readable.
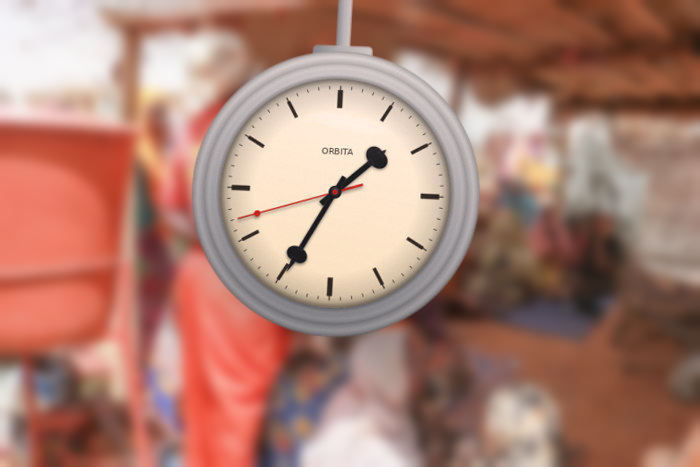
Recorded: 1.34.42
